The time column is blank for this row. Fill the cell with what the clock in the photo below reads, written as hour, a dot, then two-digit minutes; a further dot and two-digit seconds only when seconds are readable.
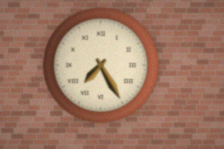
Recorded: 7.25
